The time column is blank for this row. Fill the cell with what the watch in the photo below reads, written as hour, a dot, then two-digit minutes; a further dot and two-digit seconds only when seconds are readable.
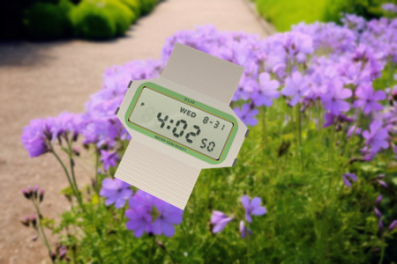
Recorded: 4.02.50
